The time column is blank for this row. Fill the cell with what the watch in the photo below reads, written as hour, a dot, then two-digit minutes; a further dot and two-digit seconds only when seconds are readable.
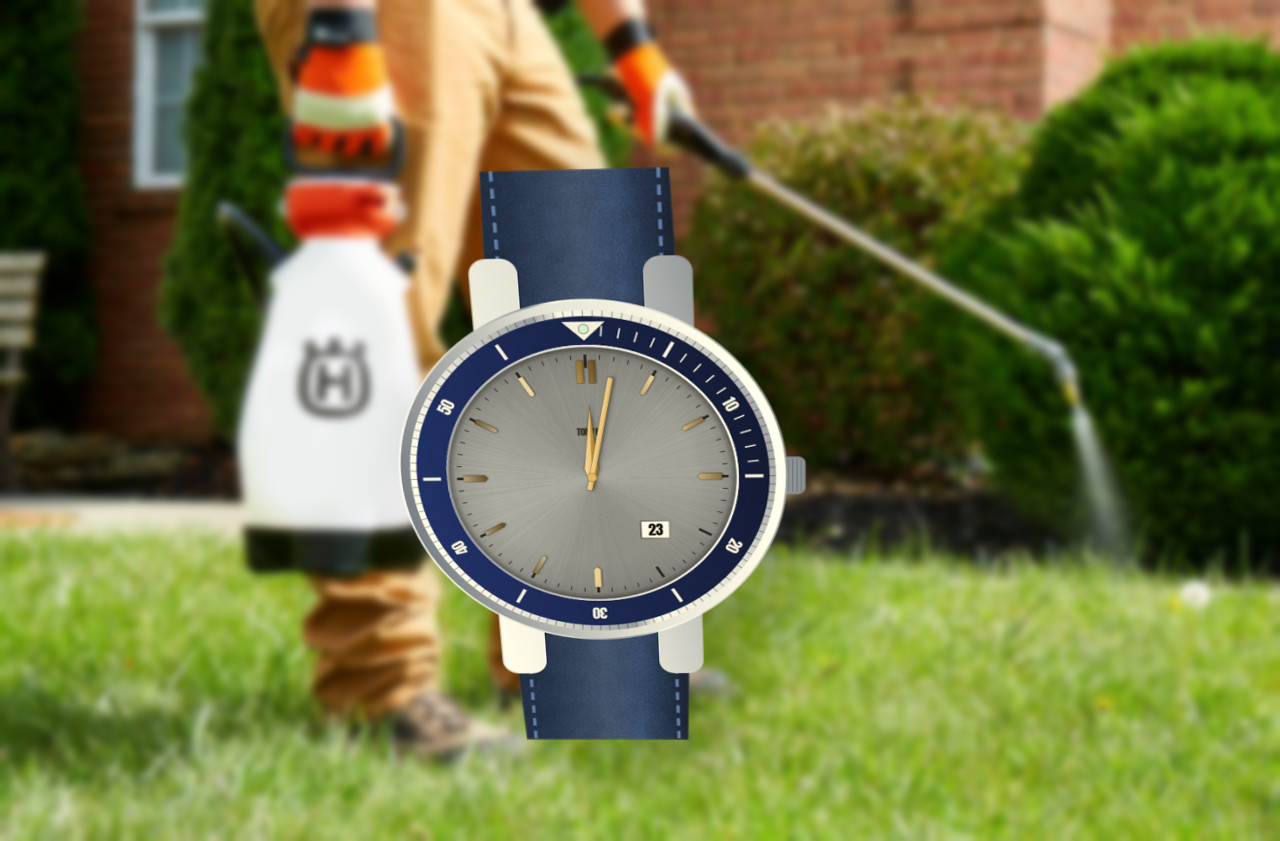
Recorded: 12.02
